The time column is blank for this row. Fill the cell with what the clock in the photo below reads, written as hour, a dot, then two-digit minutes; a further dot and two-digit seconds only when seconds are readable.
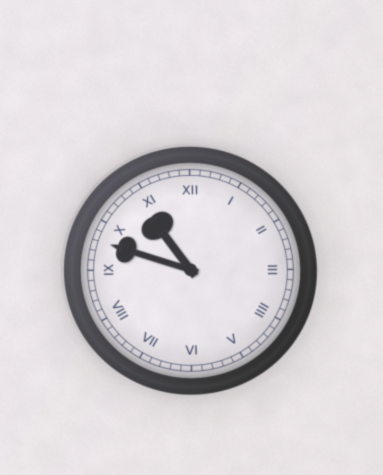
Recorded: 10.48
